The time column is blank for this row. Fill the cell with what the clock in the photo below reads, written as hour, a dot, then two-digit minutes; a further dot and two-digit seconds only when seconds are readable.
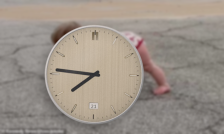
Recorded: 7.46
